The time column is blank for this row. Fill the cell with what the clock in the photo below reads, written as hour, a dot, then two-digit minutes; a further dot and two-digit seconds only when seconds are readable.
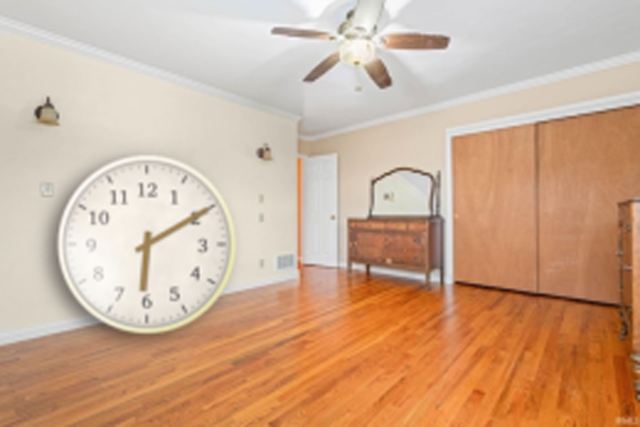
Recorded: 6.10
